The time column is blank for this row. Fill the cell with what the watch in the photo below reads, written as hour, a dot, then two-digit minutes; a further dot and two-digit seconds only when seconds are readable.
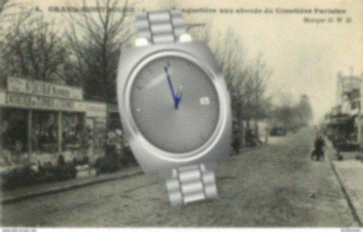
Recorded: 12.59
